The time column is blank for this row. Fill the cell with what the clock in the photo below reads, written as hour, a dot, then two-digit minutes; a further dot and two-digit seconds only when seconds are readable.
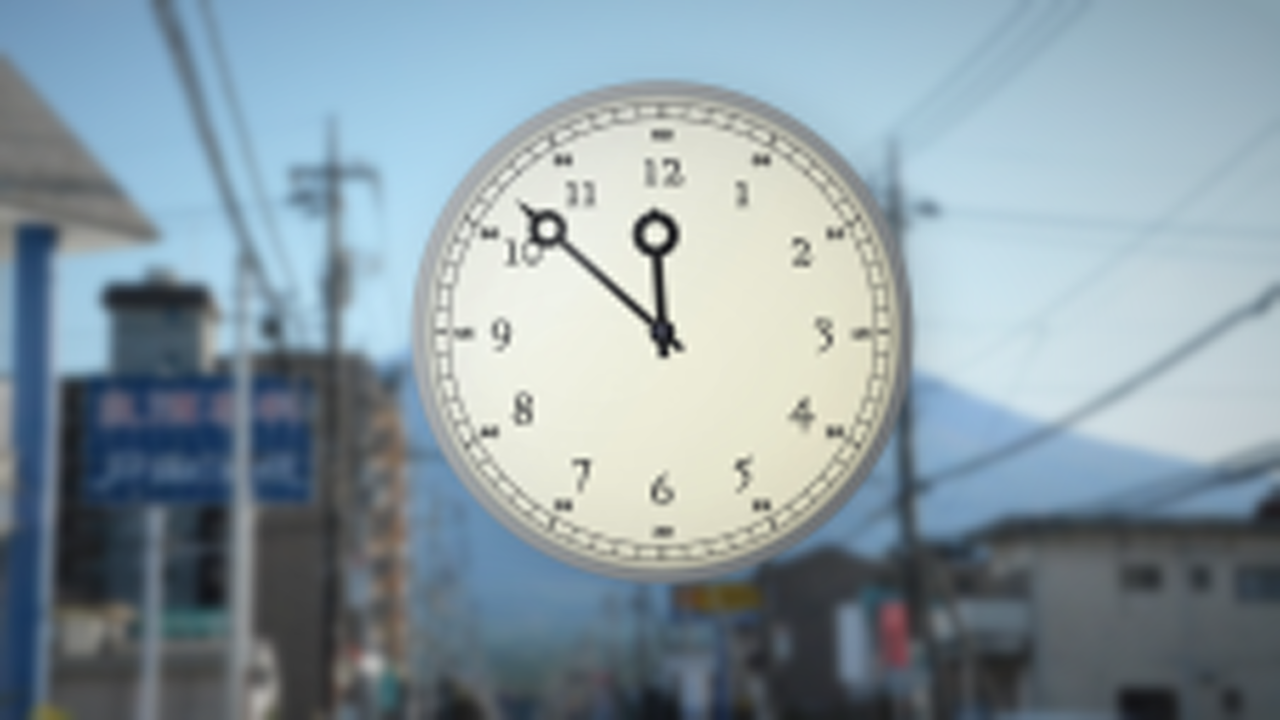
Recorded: 11.52
